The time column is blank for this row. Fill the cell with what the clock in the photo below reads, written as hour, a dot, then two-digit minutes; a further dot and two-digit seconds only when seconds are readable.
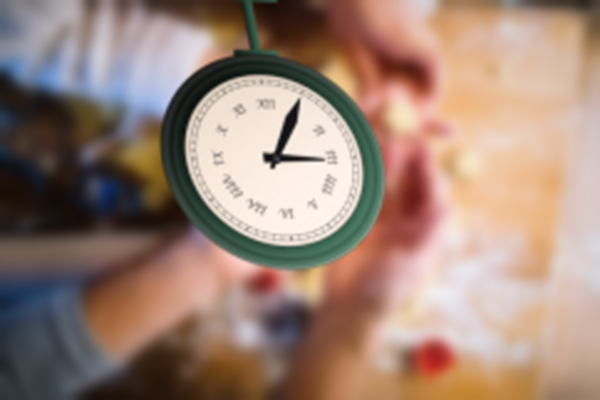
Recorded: 3.05
